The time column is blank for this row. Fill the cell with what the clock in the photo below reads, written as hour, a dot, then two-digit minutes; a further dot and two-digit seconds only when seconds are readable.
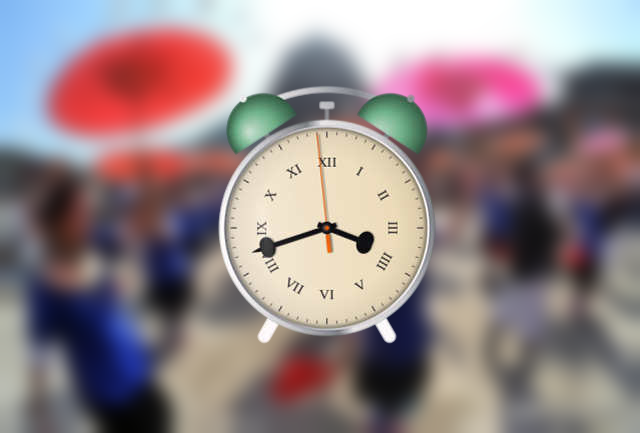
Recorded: 3.41.59
